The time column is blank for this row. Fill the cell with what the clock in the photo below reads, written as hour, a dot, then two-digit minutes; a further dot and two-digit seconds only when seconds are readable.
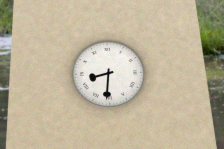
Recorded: 8.31
